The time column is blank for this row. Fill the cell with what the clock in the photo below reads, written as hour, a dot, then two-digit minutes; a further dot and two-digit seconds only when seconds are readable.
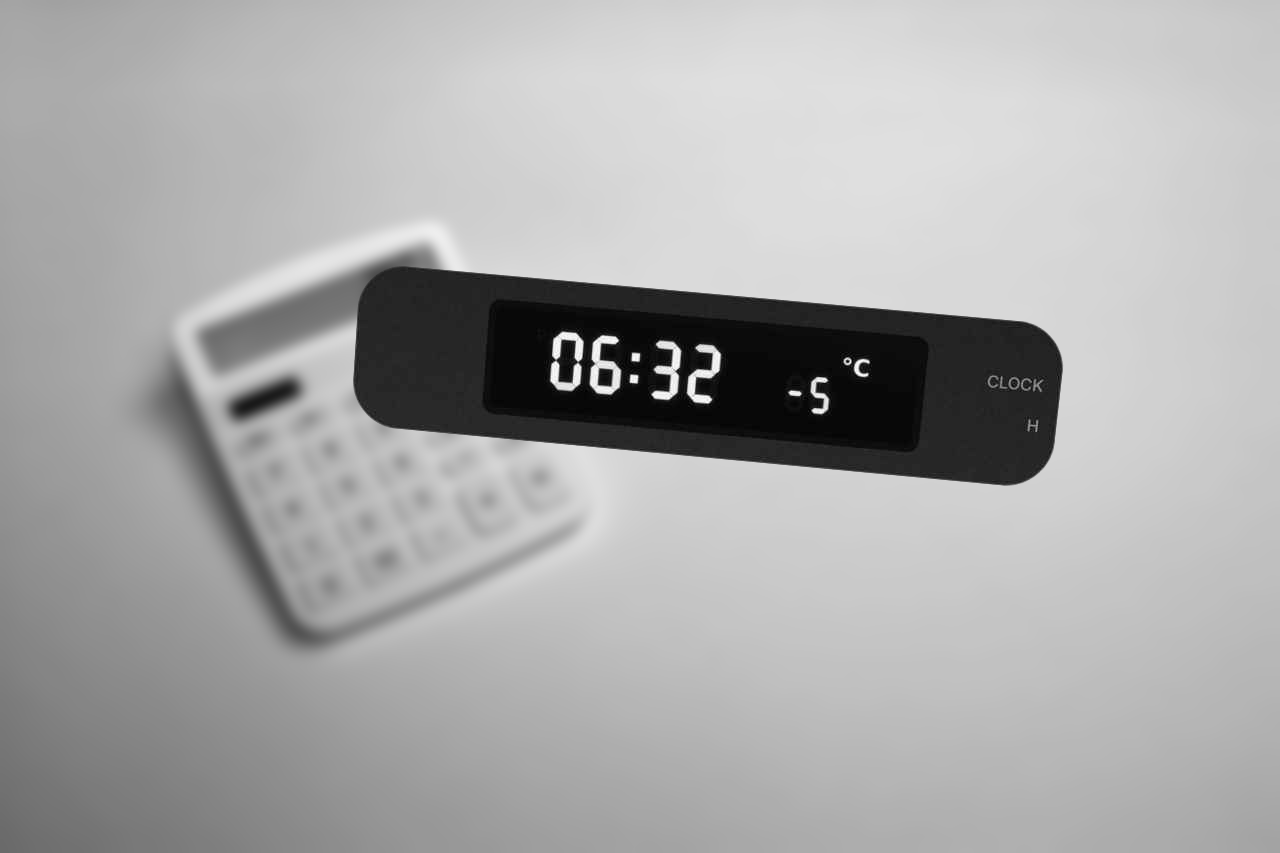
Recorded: 6.32
